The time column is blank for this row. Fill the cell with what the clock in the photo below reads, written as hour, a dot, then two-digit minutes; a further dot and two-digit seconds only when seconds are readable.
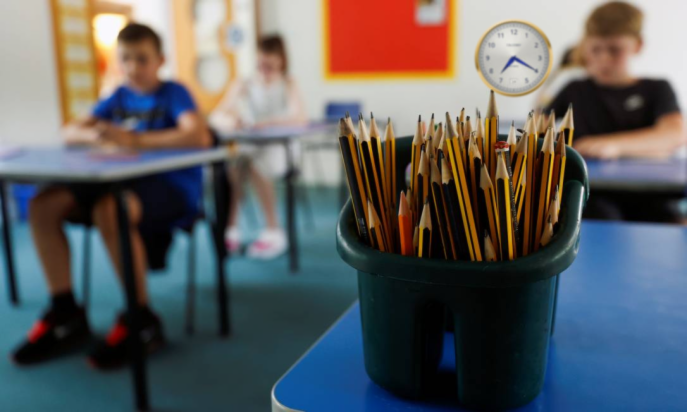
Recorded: 7.20
